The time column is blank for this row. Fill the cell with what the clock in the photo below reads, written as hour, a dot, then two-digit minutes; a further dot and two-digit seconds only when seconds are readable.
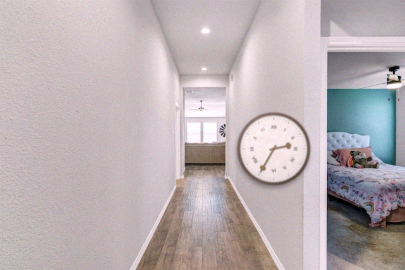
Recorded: 2.35
